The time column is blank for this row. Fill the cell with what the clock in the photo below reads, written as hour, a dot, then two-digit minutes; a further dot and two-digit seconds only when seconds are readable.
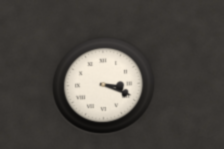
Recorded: 3.19
